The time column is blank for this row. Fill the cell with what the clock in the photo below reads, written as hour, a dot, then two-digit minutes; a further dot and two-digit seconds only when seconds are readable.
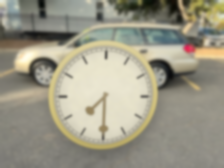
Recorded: 7.30
